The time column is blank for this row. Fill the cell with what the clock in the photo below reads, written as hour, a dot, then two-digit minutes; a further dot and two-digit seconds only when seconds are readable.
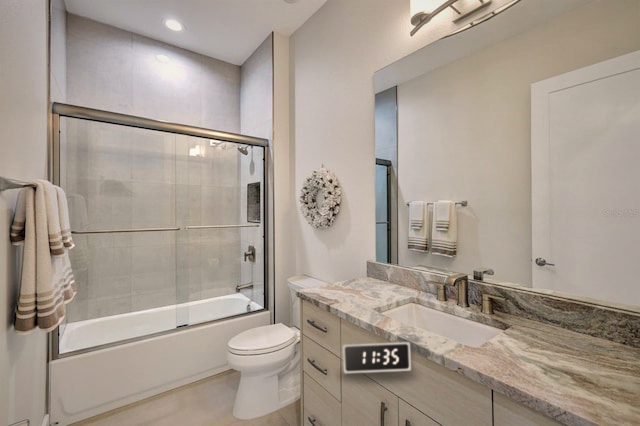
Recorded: 11.35
